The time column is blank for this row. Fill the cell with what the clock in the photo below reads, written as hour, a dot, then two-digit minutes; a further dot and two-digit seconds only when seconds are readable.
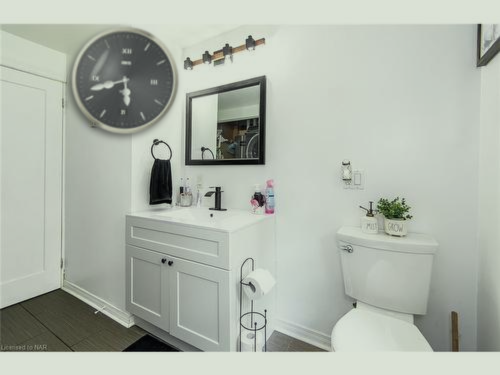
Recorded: 5.42
